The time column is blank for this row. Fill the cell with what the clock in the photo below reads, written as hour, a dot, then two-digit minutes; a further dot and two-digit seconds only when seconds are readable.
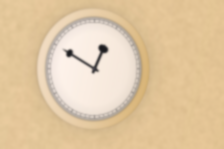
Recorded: 12.50
